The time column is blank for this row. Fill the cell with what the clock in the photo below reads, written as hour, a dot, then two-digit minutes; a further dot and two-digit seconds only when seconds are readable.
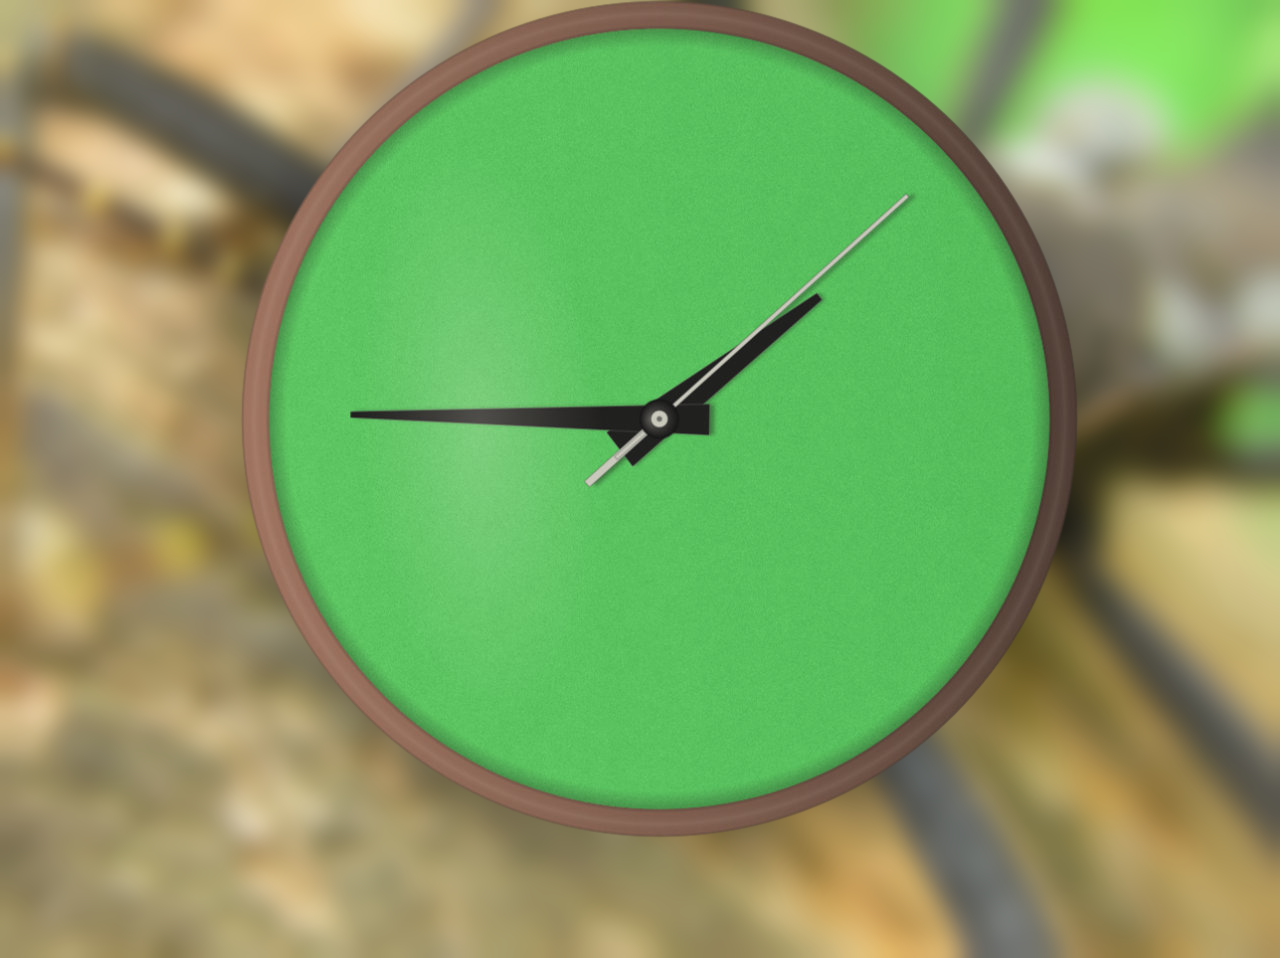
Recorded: 1.45.08
